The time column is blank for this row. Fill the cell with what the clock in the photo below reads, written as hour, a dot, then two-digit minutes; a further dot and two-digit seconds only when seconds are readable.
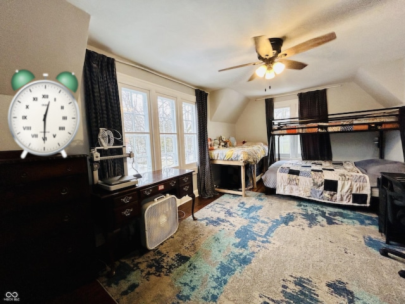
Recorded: 12.30
